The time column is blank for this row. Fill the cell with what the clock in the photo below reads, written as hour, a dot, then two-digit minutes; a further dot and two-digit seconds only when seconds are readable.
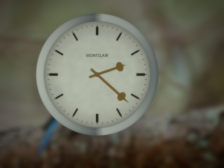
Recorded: 2.22
